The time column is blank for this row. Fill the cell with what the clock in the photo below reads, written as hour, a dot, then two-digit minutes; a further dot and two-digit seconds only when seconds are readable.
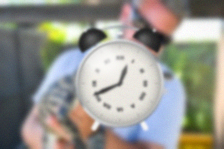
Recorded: 12.41
